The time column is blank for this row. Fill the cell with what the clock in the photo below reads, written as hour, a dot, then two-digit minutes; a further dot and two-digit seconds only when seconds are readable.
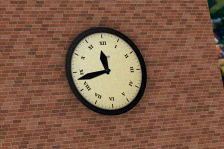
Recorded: 11.43
